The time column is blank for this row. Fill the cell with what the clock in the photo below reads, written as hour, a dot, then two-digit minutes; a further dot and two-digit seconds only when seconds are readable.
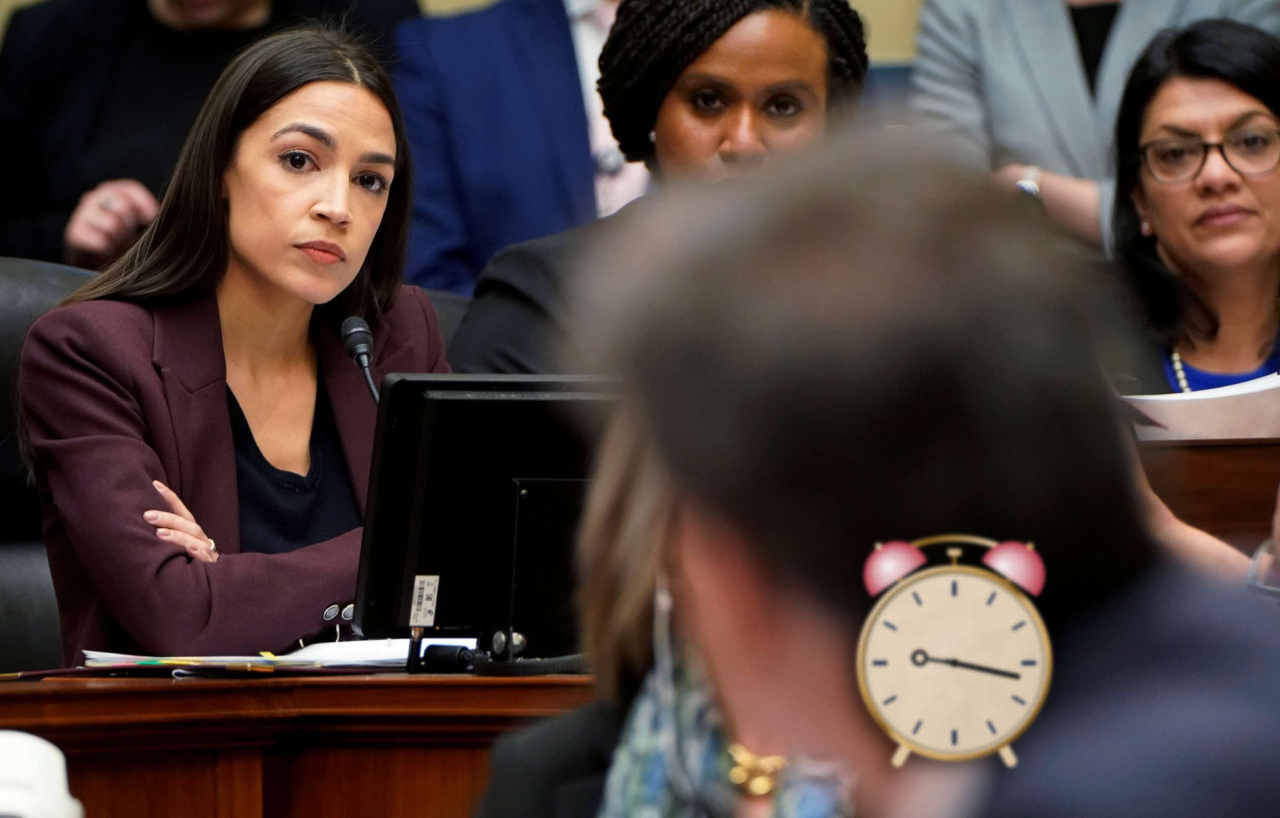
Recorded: 9.17
